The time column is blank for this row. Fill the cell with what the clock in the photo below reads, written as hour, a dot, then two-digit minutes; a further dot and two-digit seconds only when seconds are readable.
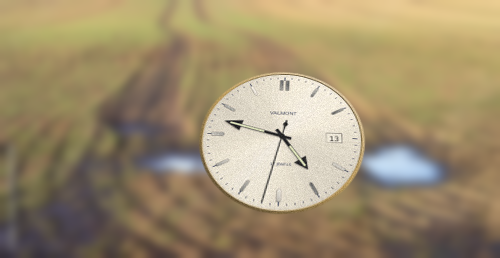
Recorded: 4.47.32
